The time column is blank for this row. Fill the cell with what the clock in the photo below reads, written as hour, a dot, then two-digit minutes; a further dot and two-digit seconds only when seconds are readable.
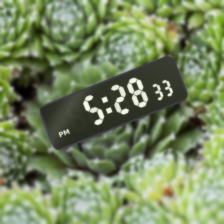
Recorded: 5.28.33
